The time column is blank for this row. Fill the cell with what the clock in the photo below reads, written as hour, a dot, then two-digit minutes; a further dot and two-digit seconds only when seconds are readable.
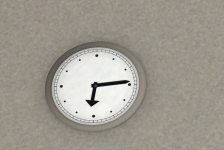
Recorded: 6.14
